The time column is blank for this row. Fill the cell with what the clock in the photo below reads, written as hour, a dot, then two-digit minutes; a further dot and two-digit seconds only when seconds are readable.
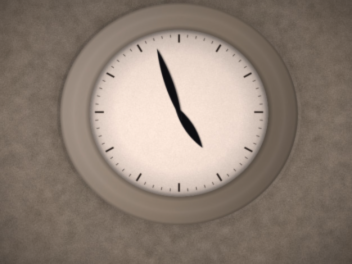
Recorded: 4.57
